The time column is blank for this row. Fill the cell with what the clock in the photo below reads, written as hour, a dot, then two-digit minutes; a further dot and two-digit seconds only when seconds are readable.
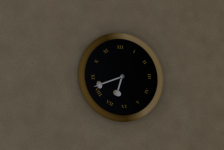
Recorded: 6.42
